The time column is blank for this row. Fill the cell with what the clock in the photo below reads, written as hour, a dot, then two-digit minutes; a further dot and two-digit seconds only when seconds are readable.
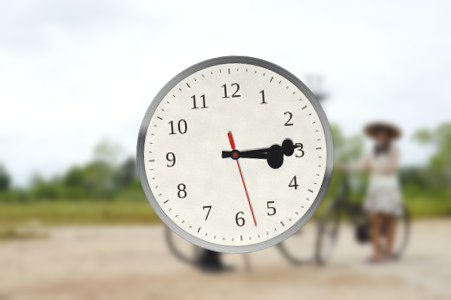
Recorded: 3.14.28
